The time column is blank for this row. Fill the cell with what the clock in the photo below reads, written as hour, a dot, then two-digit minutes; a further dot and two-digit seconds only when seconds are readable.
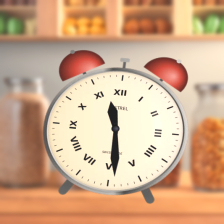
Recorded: 11.29
